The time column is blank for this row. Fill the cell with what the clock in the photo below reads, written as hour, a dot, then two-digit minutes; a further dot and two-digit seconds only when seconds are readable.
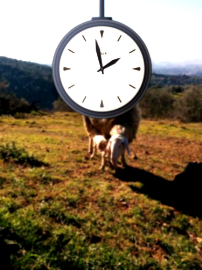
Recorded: 1.58
